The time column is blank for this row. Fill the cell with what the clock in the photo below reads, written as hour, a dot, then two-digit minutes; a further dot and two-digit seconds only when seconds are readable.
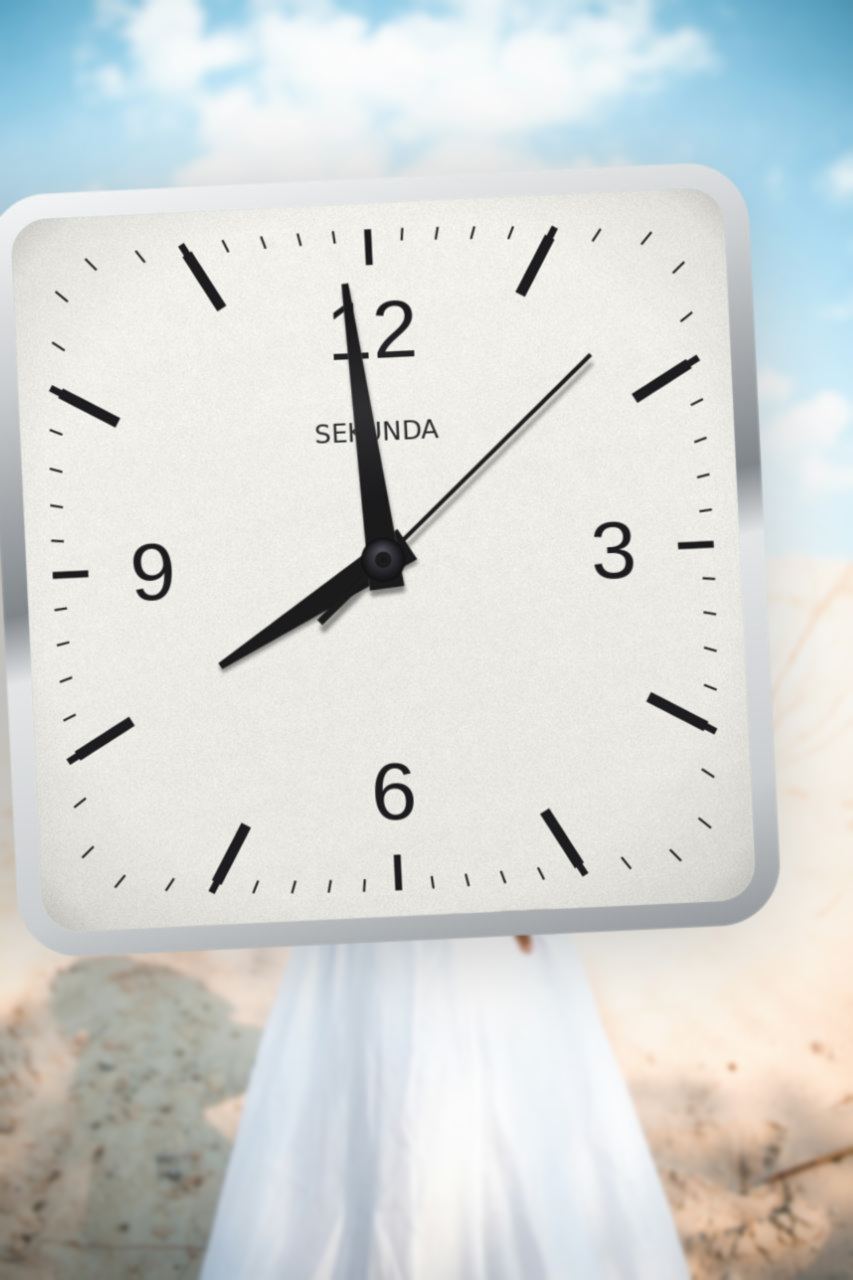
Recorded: 7.59.08
